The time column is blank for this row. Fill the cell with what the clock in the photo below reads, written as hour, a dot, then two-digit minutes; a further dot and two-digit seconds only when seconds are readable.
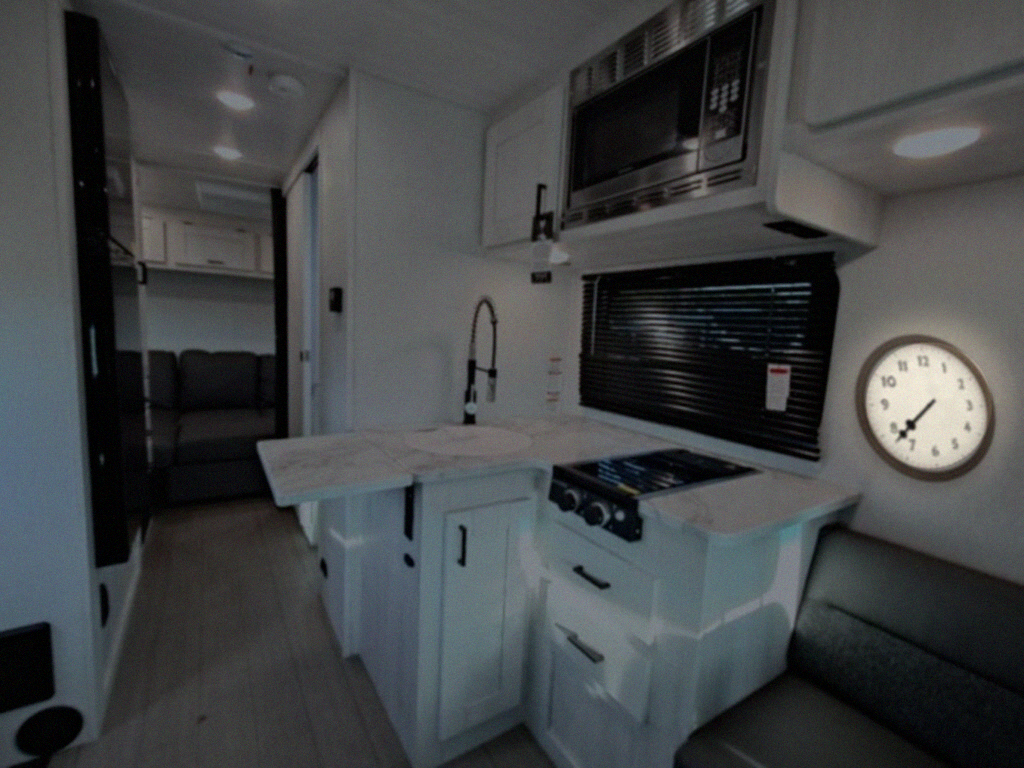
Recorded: 7.38
